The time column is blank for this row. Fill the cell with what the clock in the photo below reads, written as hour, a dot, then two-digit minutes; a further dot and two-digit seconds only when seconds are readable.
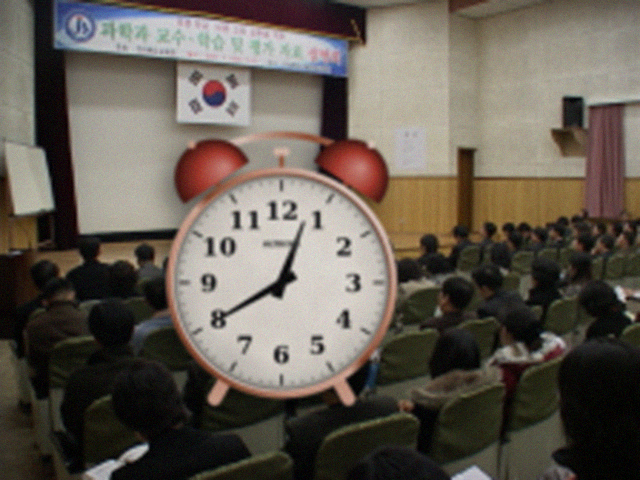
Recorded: 12.40
